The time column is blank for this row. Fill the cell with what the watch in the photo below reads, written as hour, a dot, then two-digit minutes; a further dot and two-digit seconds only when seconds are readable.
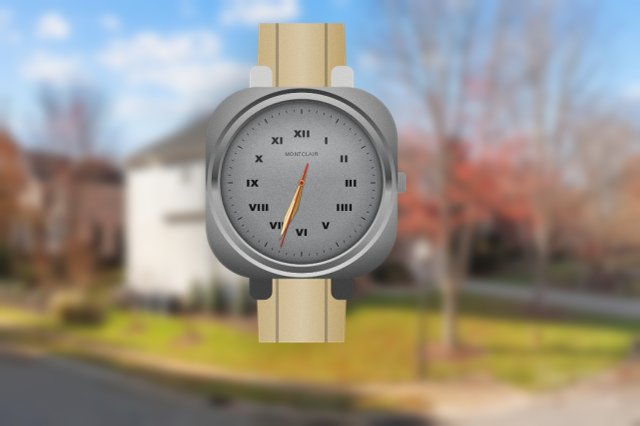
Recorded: 6.33.33
